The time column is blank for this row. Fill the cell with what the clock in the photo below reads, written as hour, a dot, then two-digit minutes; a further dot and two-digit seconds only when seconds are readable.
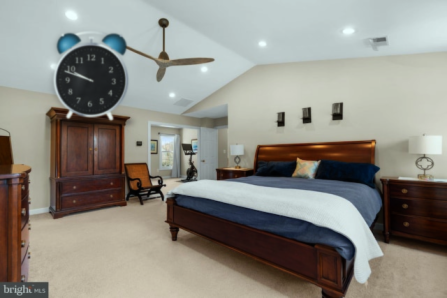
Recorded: 9.48
